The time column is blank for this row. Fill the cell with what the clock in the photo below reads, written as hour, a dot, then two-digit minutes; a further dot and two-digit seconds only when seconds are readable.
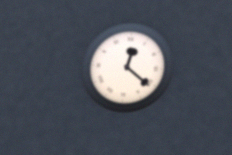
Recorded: 12.21
